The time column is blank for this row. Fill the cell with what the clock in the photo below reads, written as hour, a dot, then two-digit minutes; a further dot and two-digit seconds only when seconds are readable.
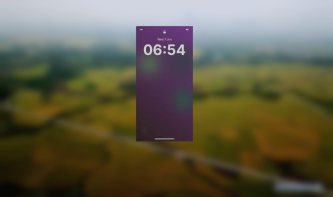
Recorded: 6.54
